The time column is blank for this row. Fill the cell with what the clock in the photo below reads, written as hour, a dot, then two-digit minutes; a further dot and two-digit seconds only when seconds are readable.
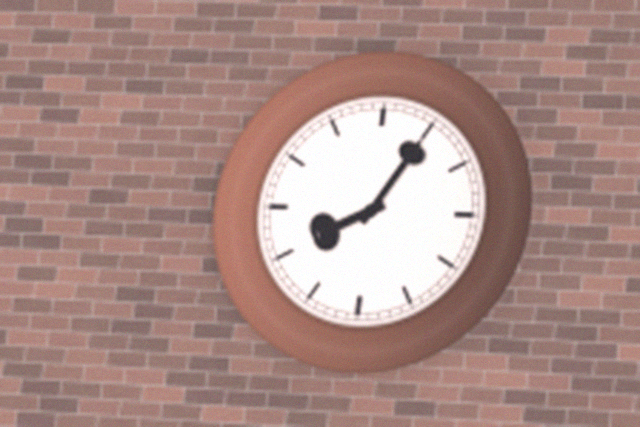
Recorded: 8.05
